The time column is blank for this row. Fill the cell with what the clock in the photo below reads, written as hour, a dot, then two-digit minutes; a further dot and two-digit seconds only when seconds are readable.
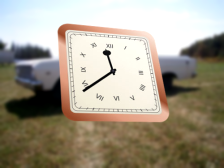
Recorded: 11.39
